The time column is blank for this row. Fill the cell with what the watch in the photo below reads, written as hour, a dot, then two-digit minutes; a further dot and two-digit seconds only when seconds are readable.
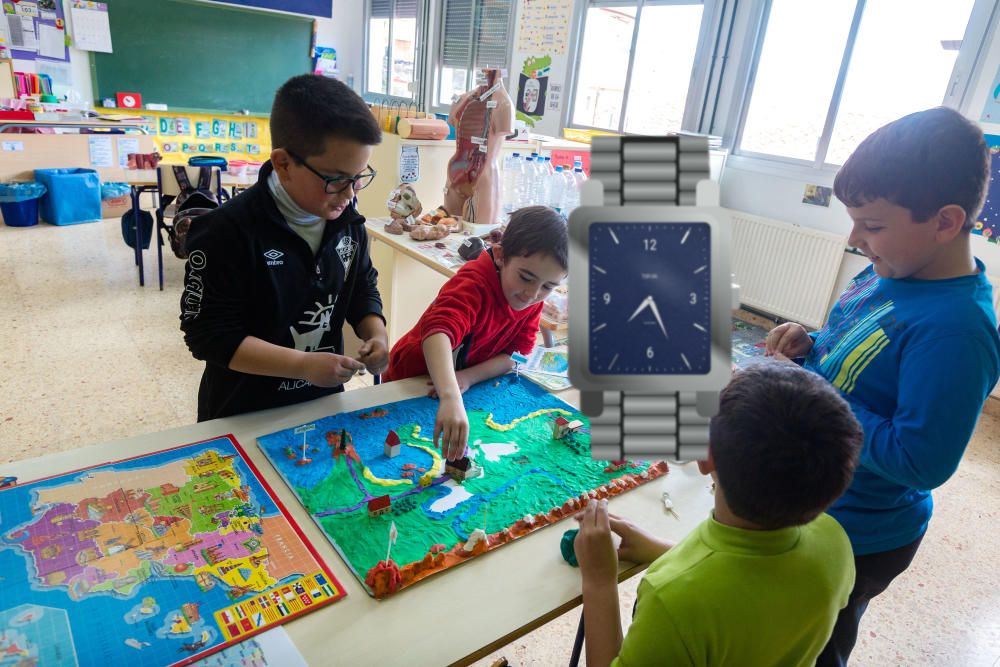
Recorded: 7.26
